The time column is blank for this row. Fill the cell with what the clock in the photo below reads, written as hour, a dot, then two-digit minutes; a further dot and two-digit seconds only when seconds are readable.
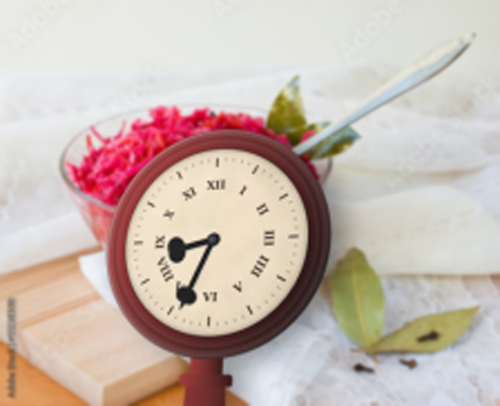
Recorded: 8.34
